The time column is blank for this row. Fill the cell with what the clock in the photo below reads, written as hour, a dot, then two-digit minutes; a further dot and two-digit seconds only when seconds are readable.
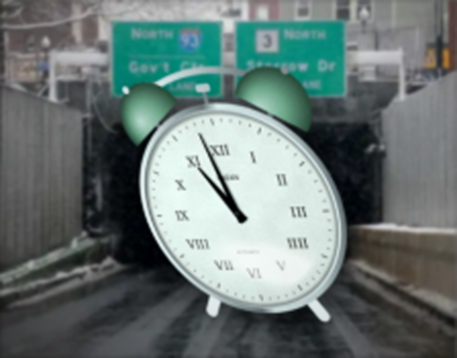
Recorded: 10.58
